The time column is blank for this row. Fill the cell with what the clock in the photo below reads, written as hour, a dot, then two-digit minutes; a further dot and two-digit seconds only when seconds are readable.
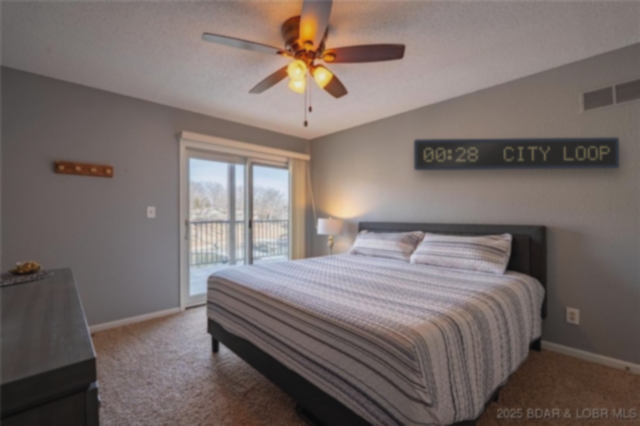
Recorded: 0.28
